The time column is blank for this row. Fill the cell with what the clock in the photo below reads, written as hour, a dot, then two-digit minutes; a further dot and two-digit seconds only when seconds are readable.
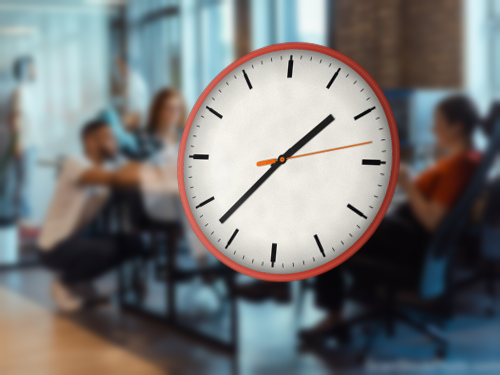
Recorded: 1.37.13
